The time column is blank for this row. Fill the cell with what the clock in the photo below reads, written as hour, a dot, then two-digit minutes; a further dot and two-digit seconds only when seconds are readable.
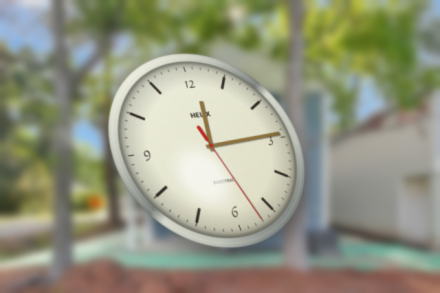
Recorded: 12.14.27
